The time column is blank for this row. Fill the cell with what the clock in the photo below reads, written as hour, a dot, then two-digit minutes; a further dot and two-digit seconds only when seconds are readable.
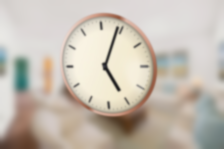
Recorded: 5.04
